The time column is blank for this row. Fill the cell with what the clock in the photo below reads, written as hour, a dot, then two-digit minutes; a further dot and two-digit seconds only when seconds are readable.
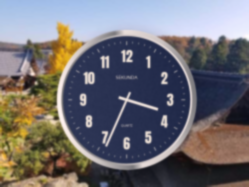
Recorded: 3.34
